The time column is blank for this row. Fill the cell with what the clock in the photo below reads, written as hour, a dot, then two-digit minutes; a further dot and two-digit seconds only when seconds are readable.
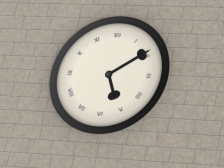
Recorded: 5.09
